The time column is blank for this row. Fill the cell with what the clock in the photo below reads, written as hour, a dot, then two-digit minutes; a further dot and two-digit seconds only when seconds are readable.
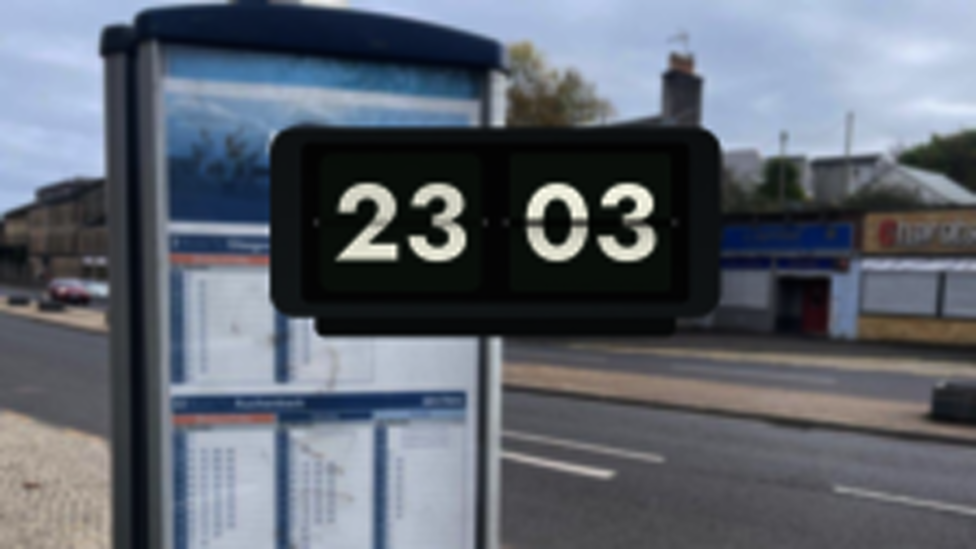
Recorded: 23.03
